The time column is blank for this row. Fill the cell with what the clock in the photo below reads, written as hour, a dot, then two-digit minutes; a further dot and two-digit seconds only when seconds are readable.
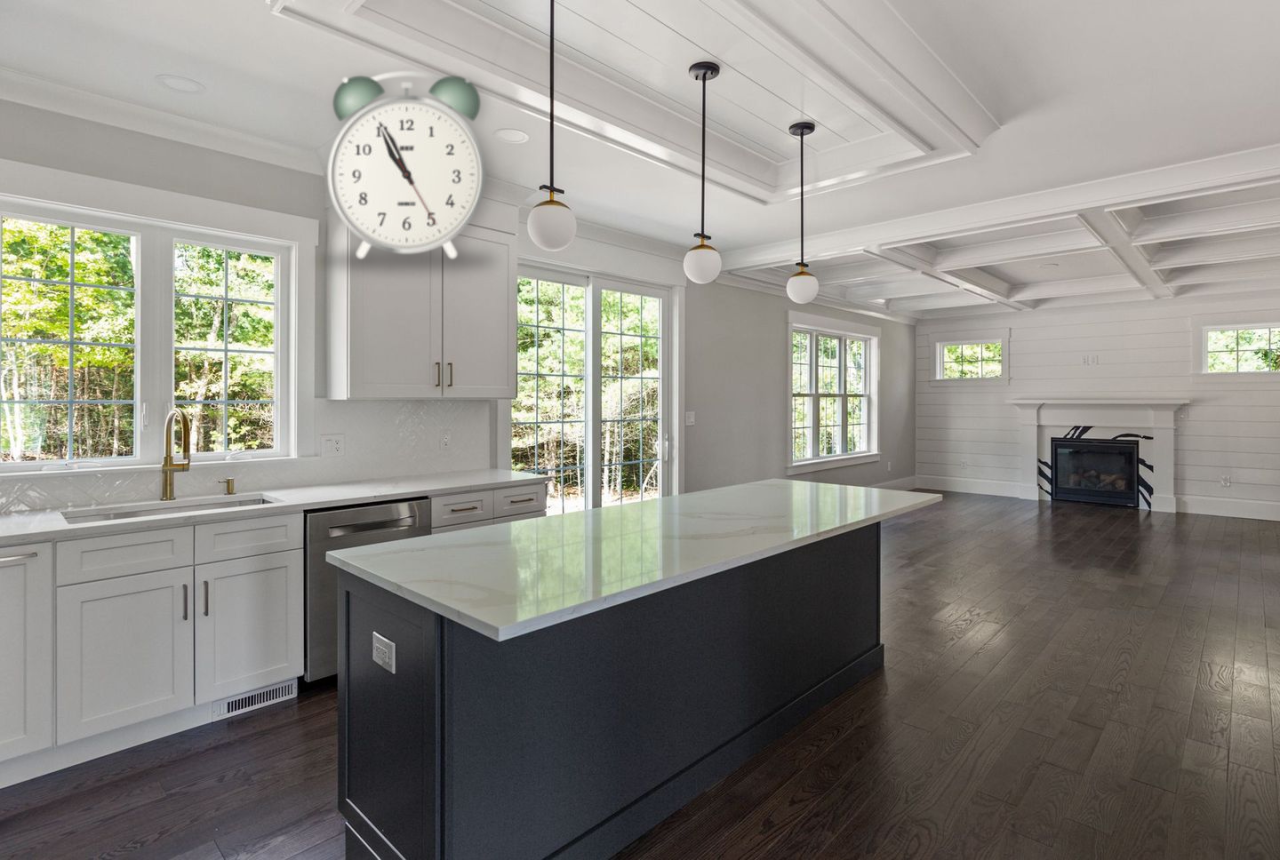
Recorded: 10.55.25
